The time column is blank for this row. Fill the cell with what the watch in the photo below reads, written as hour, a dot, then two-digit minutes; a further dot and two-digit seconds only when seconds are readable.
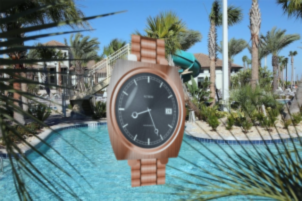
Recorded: 8.26
